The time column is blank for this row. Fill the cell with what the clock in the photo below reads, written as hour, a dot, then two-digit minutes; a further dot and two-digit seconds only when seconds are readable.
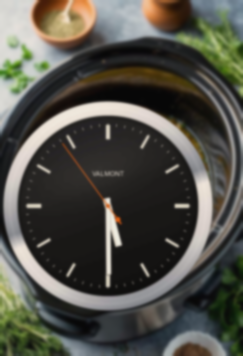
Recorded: 5.29.54
